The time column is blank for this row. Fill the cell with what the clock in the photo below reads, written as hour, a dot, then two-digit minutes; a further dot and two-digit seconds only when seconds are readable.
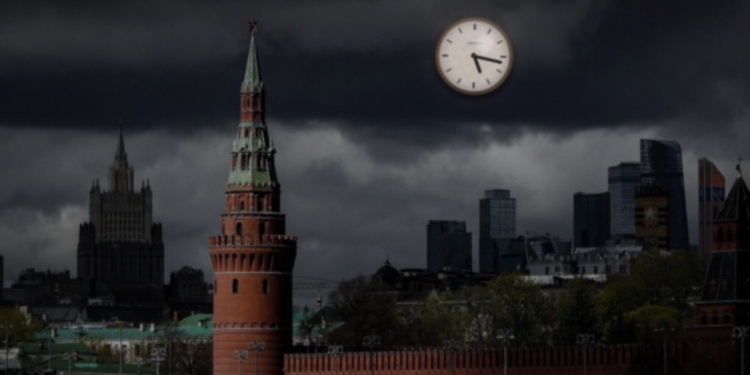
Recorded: 5.17
